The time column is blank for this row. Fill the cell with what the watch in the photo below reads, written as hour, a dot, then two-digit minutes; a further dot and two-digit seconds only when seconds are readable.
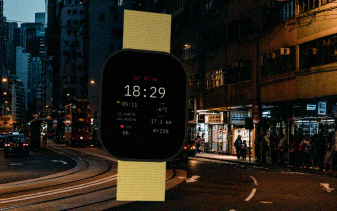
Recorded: 18.29
